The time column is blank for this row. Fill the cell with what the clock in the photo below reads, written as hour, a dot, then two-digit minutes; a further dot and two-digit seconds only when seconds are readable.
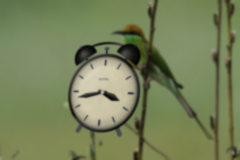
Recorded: 3.43
